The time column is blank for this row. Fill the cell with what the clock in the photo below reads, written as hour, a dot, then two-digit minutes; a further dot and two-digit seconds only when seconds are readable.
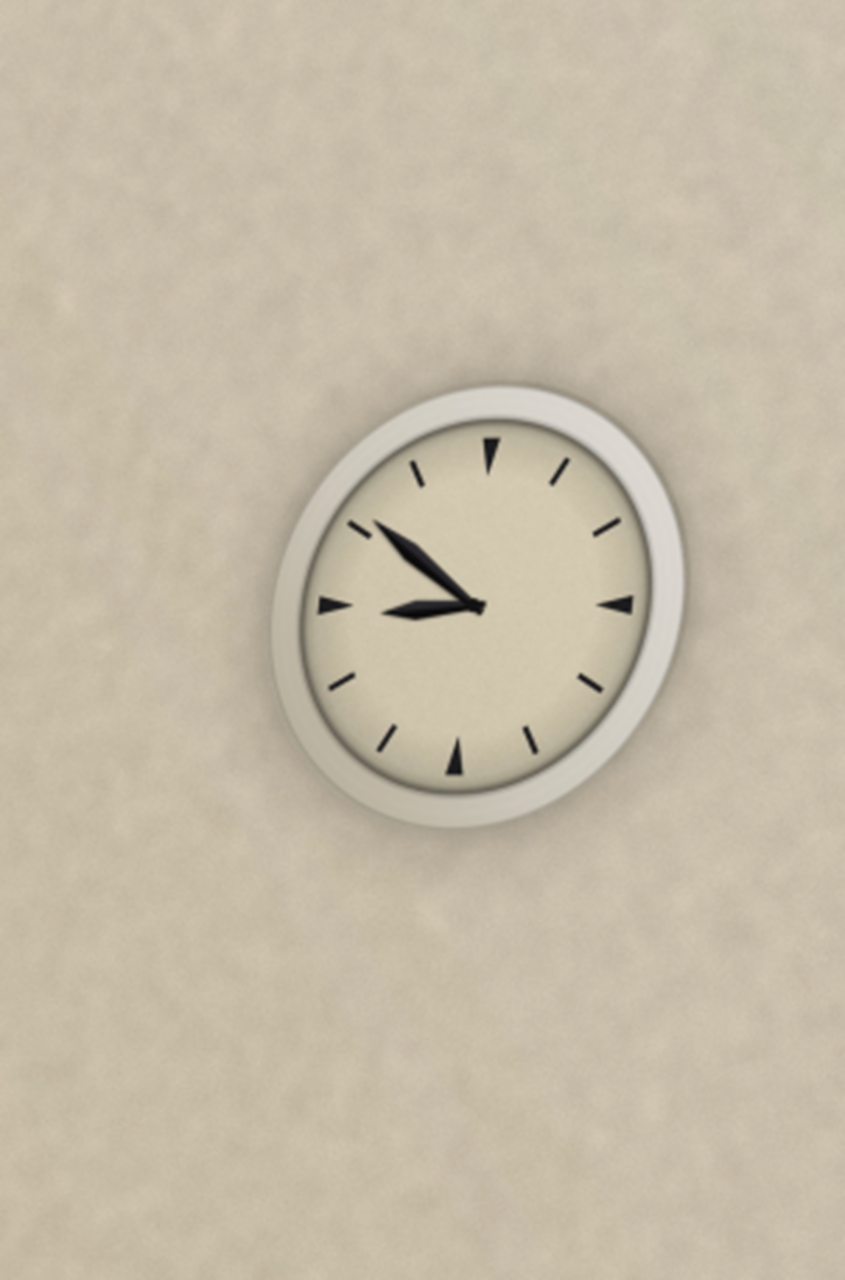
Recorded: 8.51
